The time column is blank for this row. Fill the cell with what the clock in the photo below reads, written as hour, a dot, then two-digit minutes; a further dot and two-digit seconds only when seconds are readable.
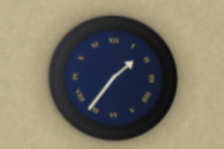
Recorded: 1.36
